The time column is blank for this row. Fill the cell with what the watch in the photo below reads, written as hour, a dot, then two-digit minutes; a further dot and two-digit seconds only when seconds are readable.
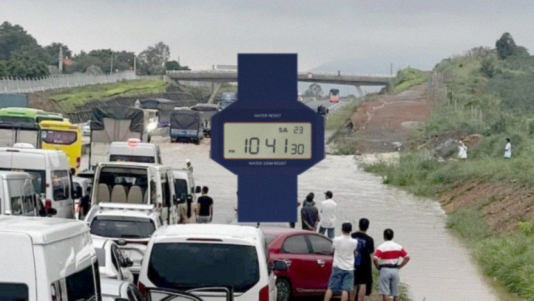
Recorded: 10.41.30
